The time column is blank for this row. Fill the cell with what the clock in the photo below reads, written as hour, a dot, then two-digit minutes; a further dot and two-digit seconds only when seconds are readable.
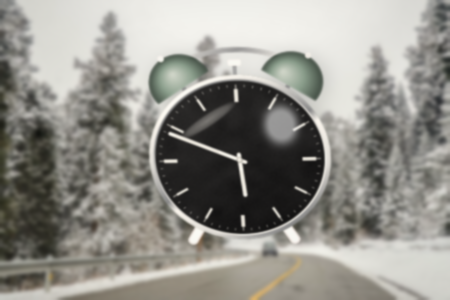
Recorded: 5.49
